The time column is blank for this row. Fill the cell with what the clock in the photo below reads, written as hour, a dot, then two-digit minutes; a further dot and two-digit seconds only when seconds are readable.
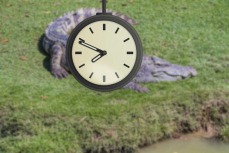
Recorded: 7.49
